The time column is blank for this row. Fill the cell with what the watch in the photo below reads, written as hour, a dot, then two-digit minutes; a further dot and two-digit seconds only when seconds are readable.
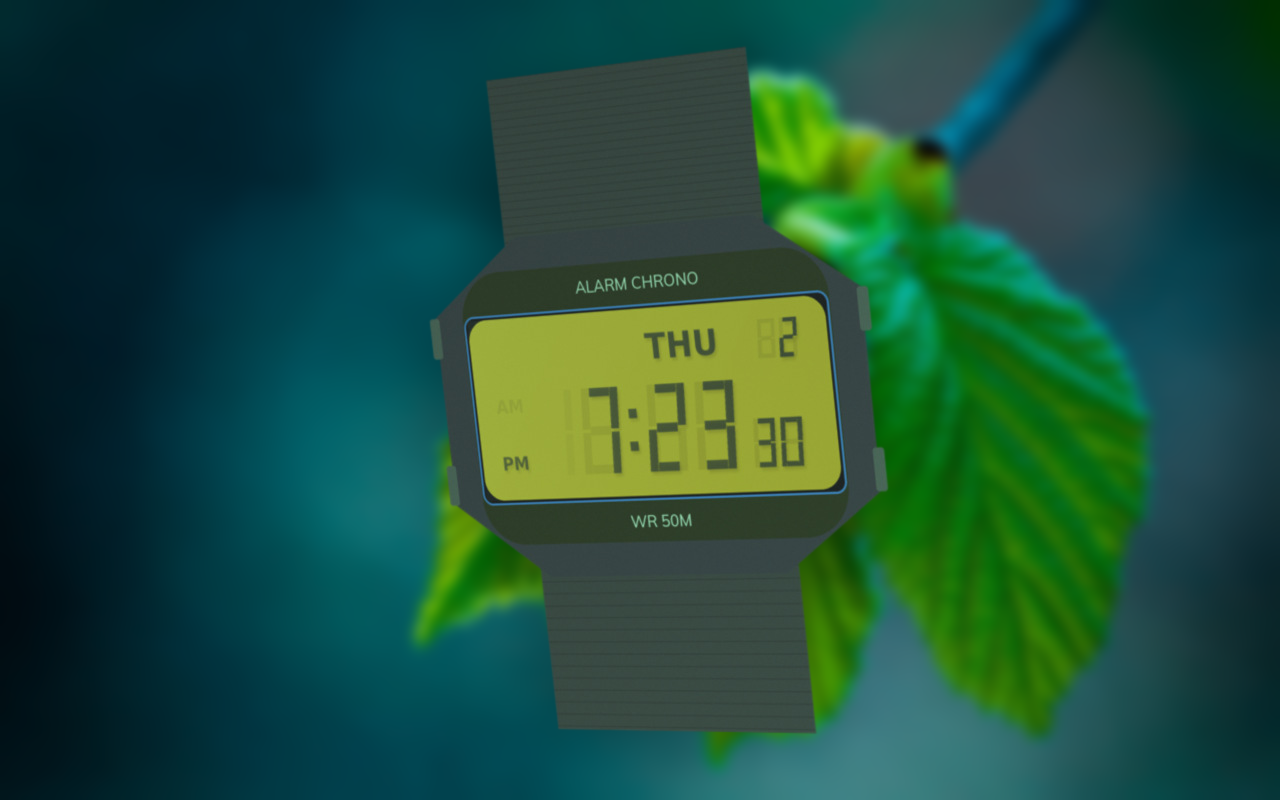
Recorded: 7.23.30
